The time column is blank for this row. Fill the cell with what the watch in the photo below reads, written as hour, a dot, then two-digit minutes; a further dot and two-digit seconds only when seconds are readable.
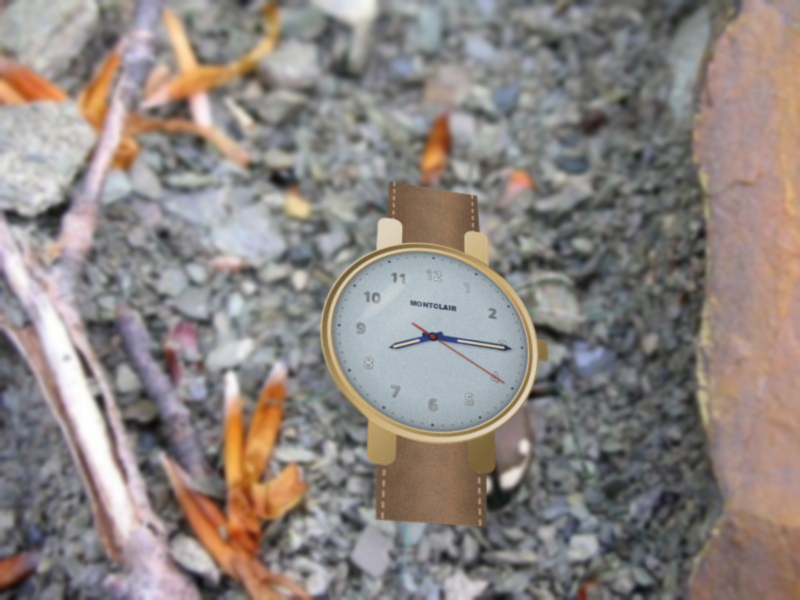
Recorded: 8.15.20
